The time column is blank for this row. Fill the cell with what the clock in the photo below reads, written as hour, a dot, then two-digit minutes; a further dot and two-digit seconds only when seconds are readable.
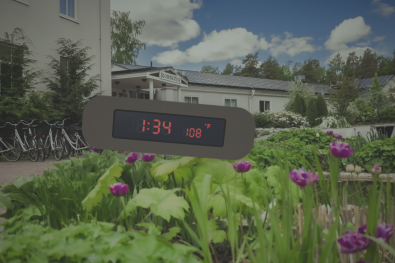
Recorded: 1.34
